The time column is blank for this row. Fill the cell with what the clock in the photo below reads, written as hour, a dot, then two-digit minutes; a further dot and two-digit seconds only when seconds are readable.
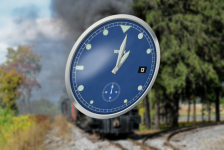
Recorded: 1.01
